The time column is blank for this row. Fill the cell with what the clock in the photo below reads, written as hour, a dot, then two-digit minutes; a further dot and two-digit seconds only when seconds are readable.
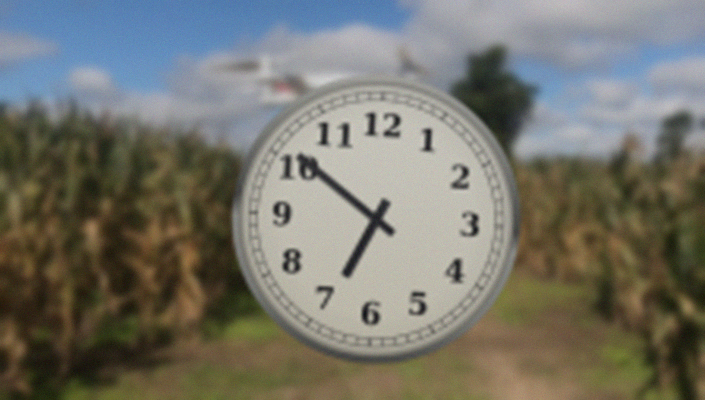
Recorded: 6.51
